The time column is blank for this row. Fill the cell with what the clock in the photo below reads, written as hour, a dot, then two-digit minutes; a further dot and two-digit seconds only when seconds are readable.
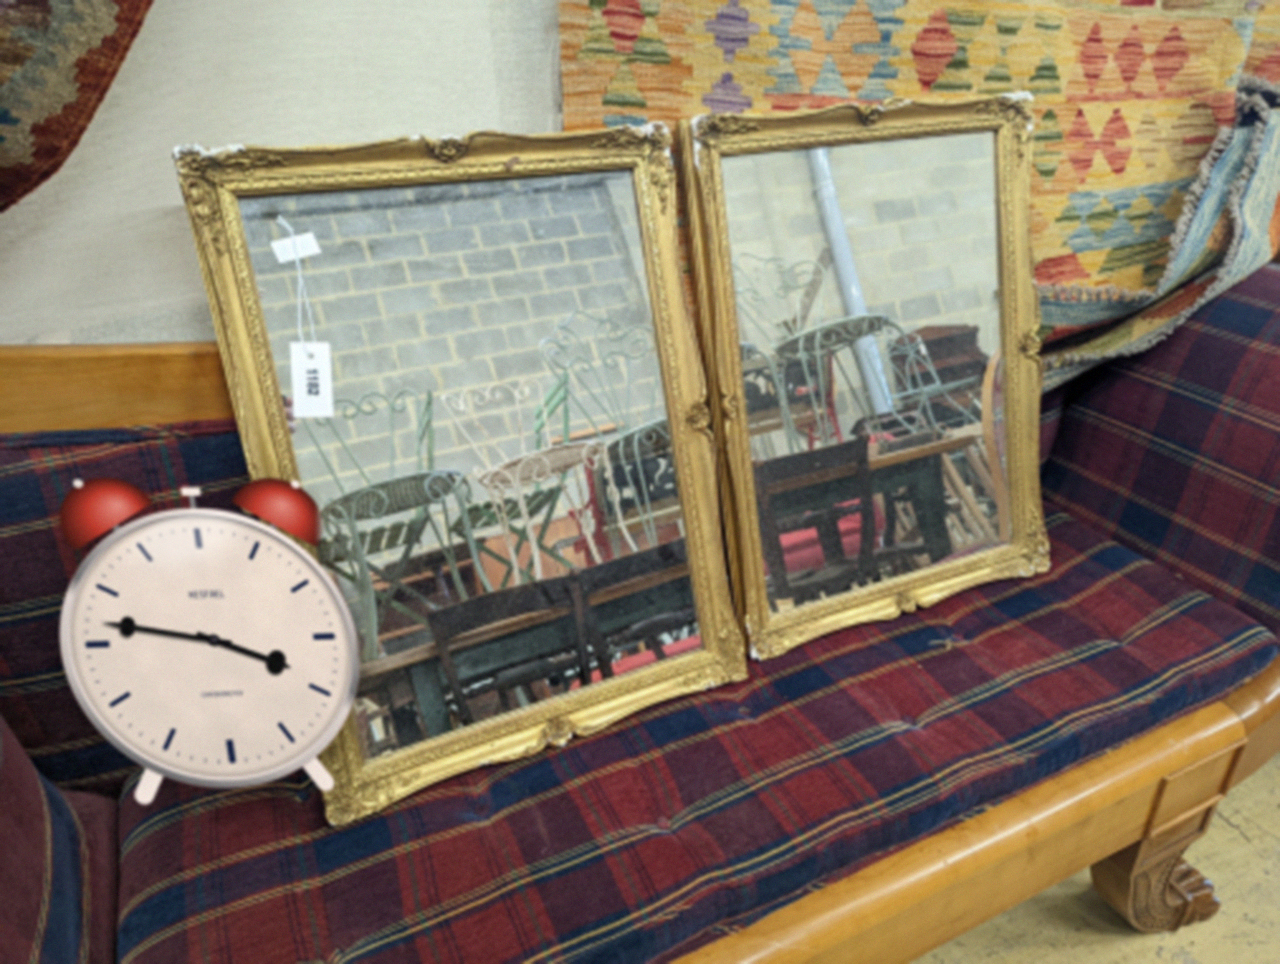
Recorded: 3.47
